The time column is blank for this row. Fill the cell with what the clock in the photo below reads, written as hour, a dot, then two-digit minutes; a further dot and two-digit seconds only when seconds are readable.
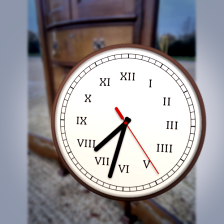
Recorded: 7.32.24
